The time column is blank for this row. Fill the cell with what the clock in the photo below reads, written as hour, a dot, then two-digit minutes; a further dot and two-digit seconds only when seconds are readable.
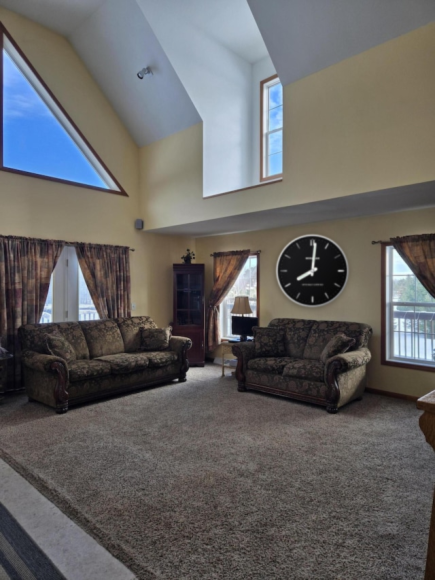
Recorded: 8.01
